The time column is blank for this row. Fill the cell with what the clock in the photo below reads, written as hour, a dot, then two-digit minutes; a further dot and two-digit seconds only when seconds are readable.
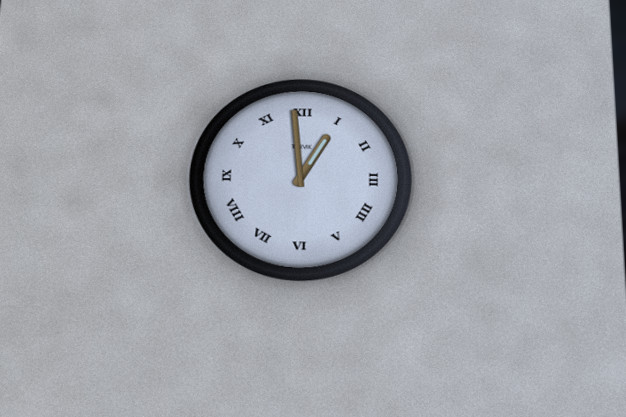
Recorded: 12.59
